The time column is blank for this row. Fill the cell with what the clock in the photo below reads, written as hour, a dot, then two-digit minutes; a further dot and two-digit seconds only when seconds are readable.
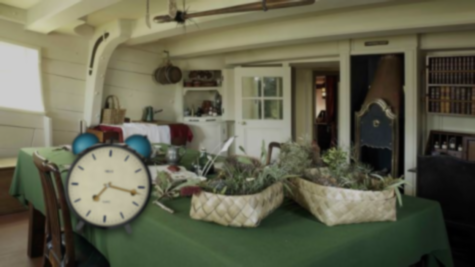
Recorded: 7.17
